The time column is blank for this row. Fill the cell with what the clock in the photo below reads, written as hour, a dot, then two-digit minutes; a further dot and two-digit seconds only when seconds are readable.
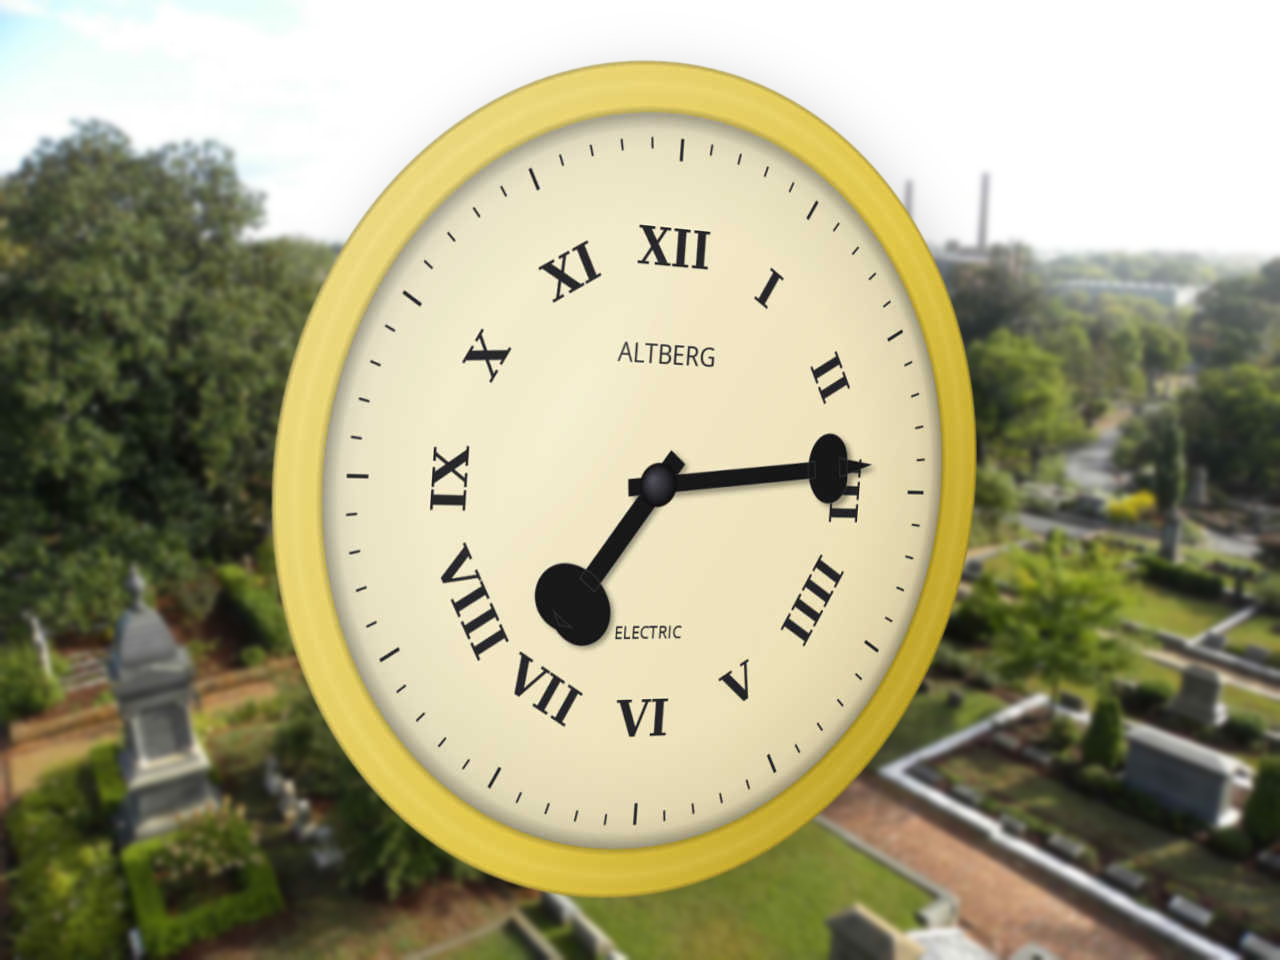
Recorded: 7.14
